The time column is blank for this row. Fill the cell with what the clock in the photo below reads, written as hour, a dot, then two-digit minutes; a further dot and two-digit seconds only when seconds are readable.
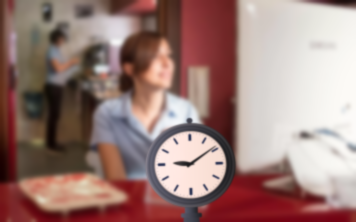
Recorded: 9.09
